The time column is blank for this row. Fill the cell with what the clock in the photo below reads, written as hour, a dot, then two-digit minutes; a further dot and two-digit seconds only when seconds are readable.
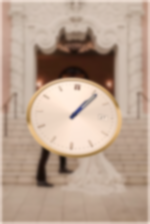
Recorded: 1.06
